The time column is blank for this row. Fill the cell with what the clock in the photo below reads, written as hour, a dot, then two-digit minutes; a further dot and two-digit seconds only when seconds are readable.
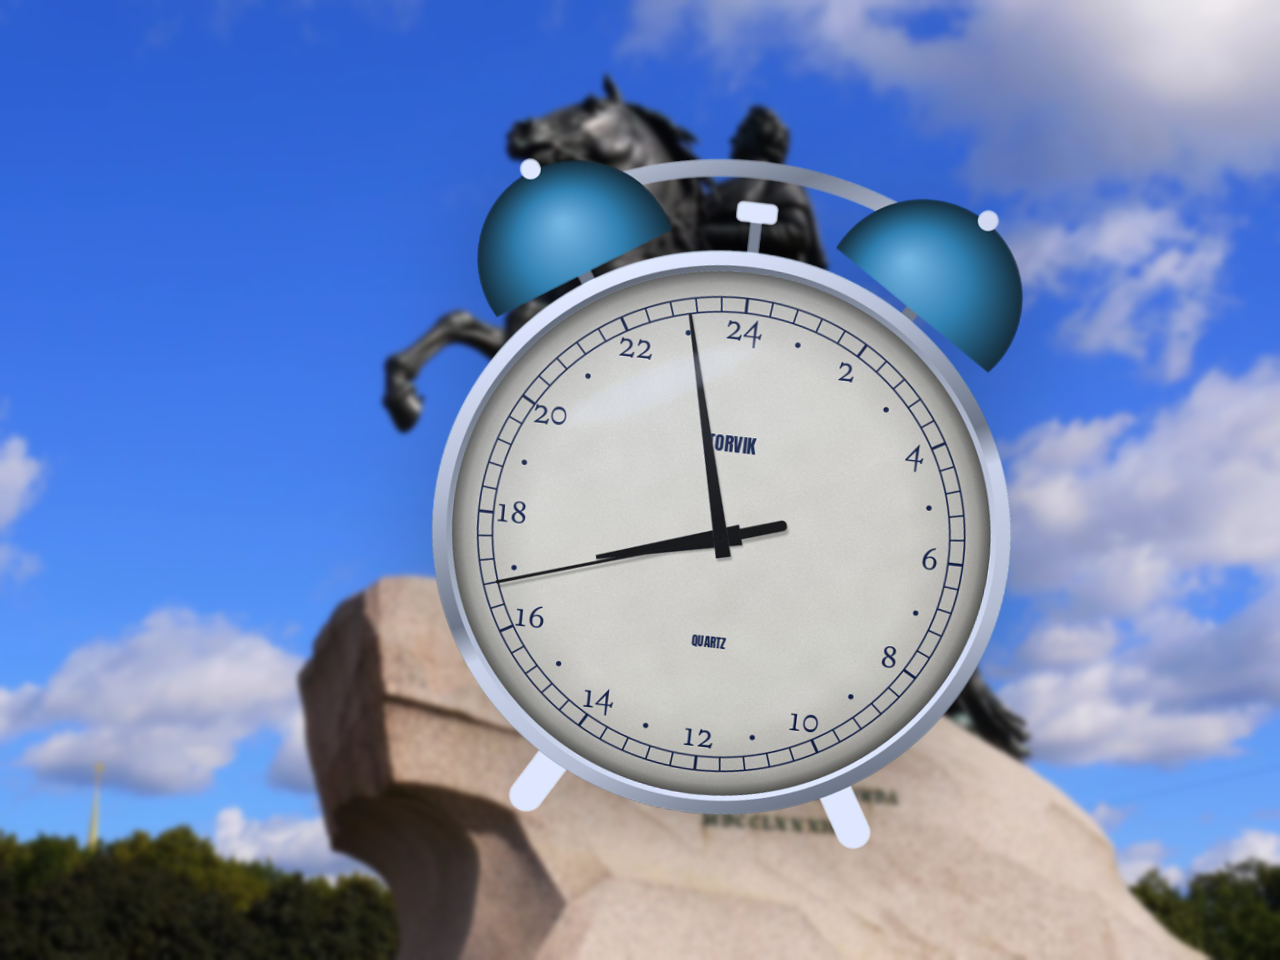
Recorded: 16.57.42
